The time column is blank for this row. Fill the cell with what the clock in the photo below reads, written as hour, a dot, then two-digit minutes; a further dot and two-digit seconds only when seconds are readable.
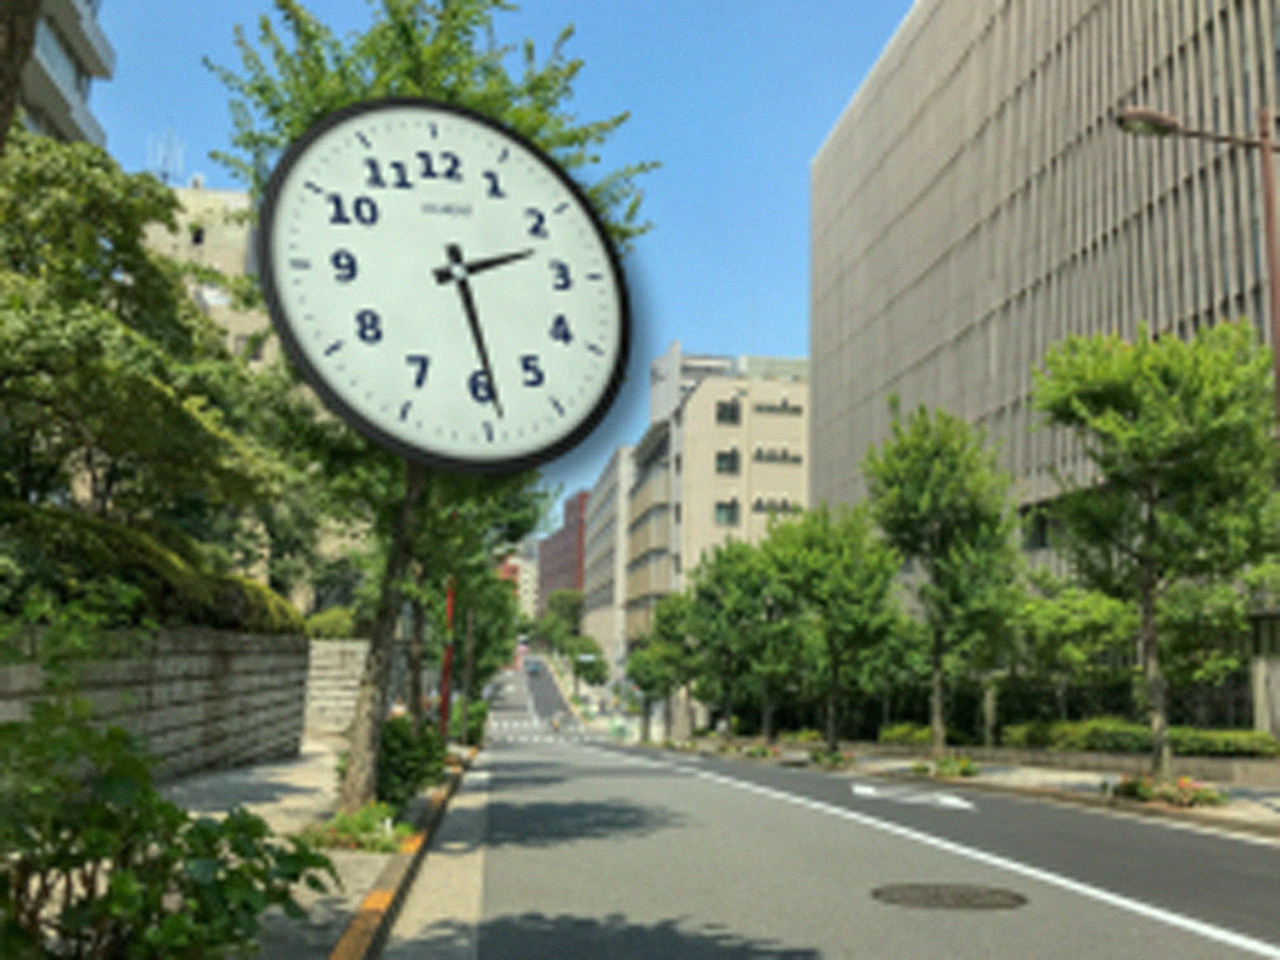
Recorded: 2.29
